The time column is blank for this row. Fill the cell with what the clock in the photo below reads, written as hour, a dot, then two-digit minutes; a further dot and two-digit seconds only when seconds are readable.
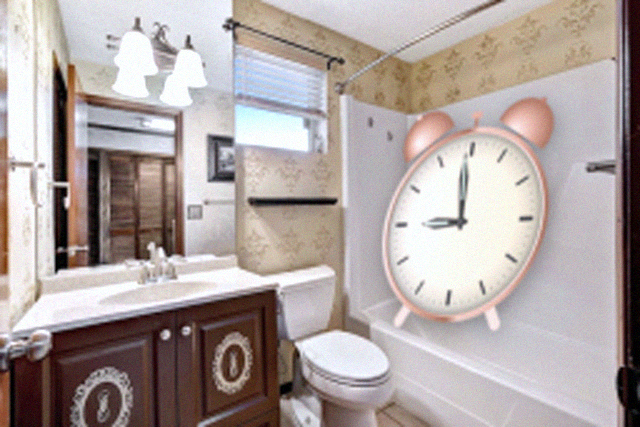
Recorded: 8.59
